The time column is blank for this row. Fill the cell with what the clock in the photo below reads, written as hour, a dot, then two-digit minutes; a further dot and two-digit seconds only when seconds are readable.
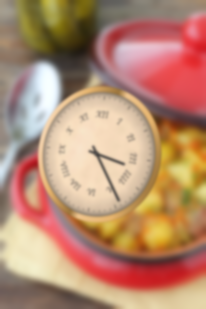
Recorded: 3.24
